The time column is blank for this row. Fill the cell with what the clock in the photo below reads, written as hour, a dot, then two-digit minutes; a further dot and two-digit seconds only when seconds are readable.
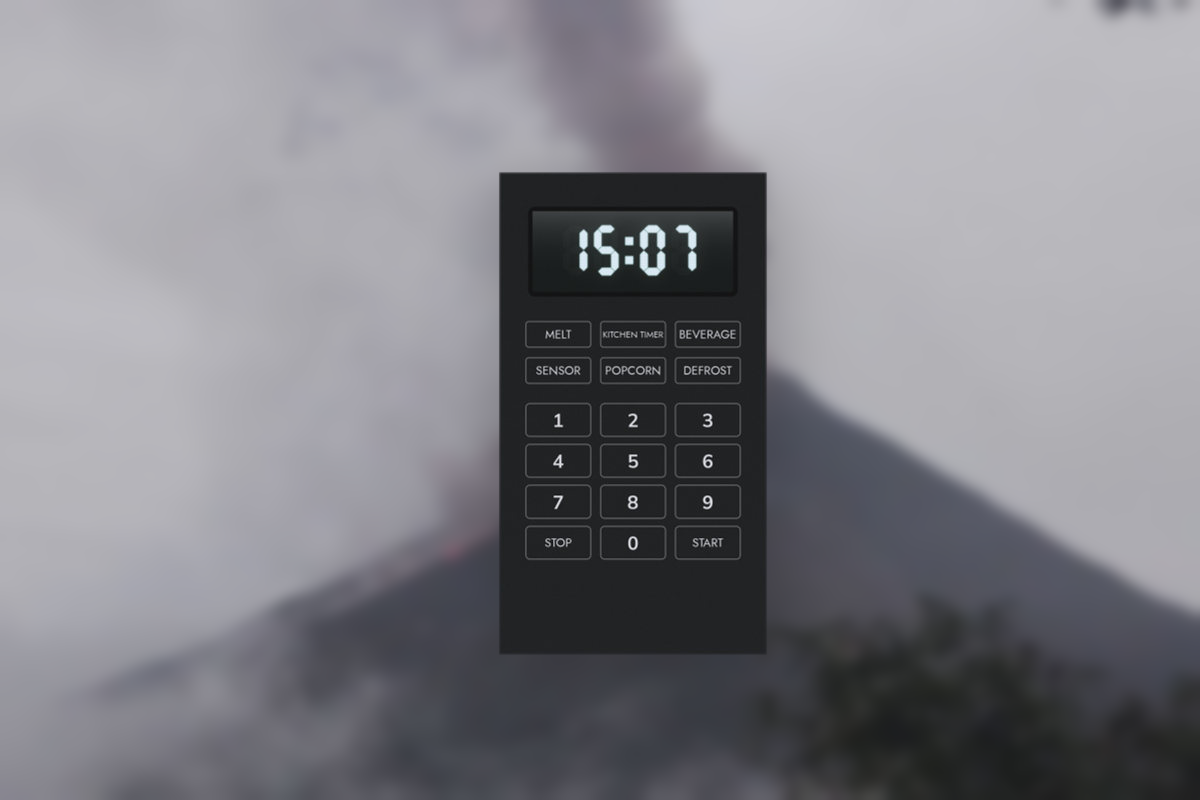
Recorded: 15.07
